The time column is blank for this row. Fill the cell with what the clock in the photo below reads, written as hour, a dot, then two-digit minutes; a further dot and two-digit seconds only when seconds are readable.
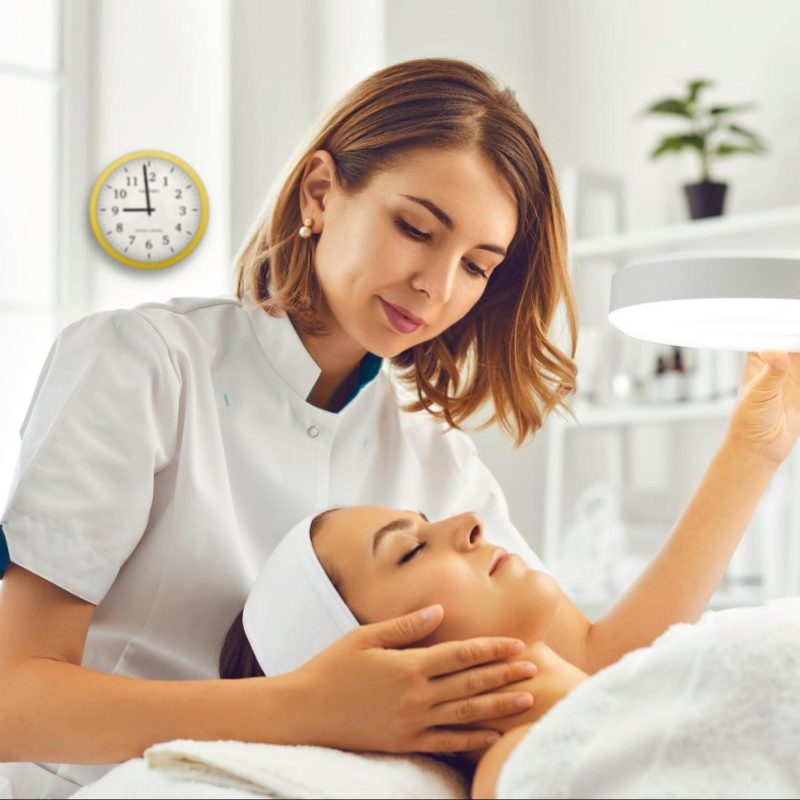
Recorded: 8.59
